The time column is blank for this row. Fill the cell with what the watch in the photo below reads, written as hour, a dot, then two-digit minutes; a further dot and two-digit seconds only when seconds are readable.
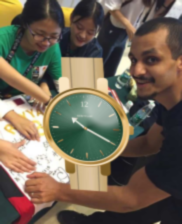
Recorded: 10.20
